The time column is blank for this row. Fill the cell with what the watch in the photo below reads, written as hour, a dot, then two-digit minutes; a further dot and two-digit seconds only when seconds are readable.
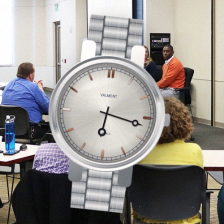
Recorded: 6.17
